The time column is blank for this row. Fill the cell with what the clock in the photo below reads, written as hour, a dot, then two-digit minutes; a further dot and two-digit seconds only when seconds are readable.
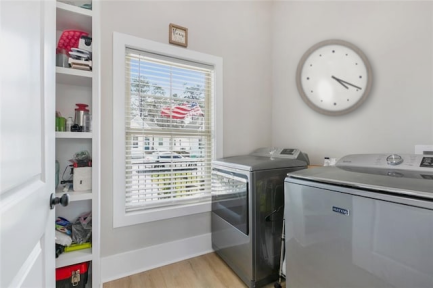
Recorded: 4.19
